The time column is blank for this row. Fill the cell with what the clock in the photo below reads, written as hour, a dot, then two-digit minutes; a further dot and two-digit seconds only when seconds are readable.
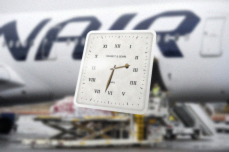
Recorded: 2.32
